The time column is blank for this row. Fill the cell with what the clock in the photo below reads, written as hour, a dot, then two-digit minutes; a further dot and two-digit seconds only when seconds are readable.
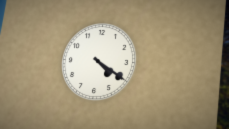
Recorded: 4.20
